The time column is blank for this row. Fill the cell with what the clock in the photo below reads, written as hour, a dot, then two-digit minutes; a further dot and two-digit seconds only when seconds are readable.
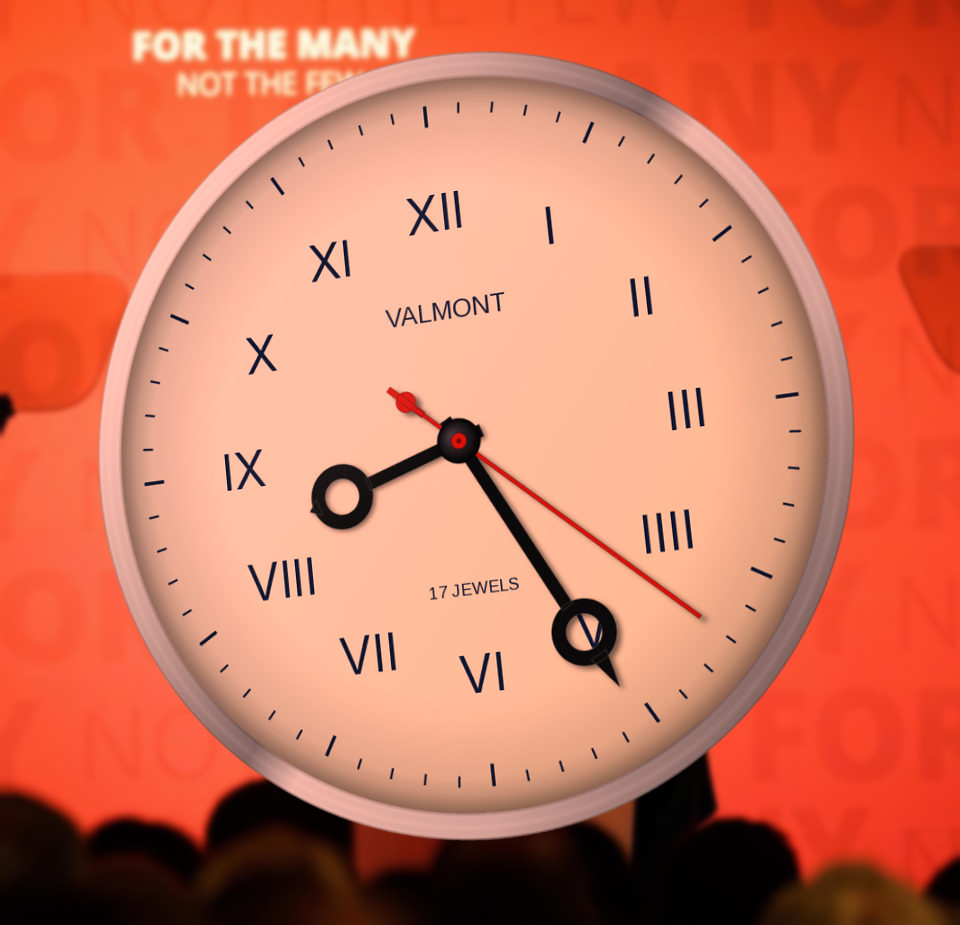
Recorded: 8.25.22
